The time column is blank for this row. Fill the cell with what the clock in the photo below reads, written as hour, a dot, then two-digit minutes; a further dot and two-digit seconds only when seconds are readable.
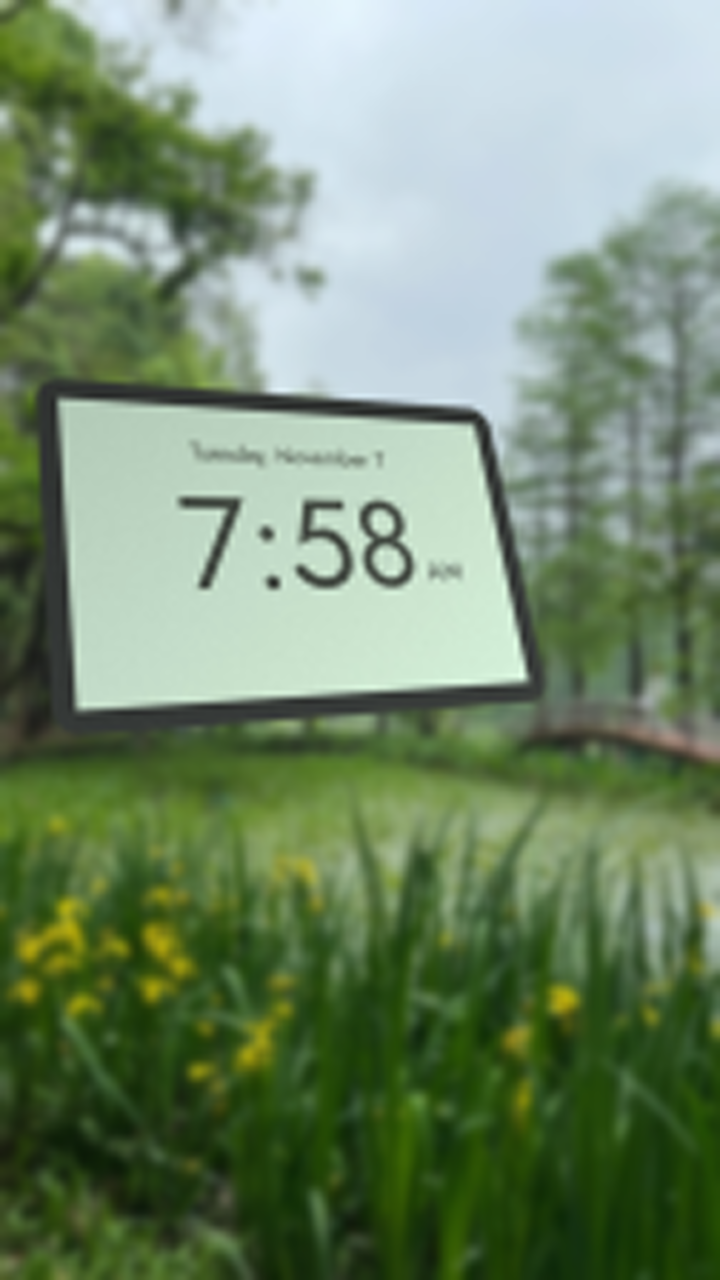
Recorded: 7.58
